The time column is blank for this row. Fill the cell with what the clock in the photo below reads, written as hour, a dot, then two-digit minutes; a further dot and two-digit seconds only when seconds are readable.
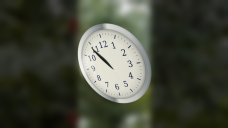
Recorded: 10.54
